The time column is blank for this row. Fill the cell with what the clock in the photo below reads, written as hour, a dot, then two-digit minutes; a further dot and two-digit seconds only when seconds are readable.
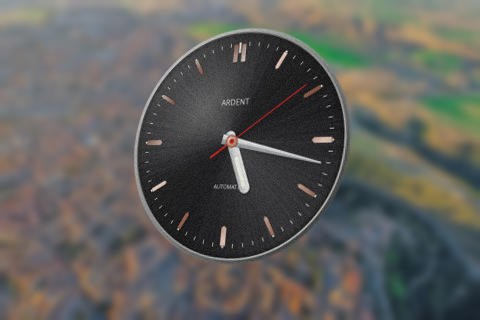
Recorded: 5.17.09
